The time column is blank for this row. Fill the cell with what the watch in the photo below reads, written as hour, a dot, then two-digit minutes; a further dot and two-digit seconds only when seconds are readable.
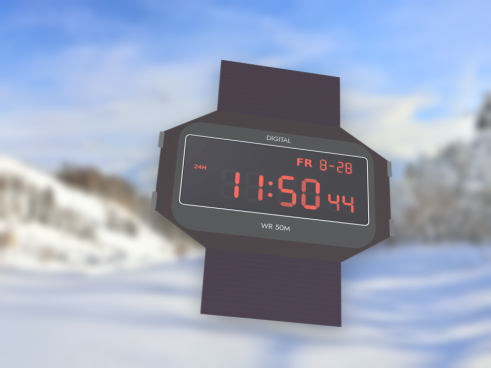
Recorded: 11.50.44
